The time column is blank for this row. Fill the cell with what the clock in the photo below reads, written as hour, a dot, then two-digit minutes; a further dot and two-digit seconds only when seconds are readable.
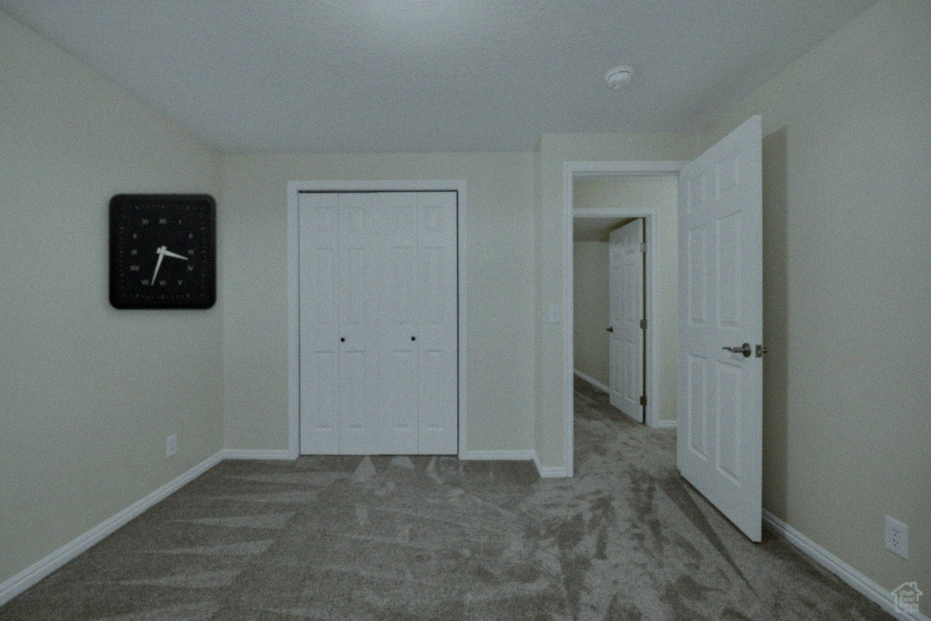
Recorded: 3.33
